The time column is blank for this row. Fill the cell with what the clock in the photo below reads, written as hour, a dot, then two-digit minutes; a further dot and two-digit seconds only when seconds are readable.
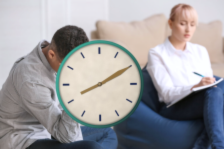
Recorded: 8.10
